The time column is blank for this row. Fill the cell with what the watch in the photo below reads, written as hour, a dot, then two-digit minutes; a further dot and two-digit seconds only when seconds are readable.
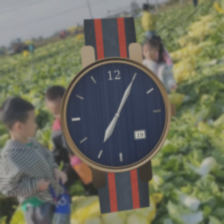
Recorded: 7.05
